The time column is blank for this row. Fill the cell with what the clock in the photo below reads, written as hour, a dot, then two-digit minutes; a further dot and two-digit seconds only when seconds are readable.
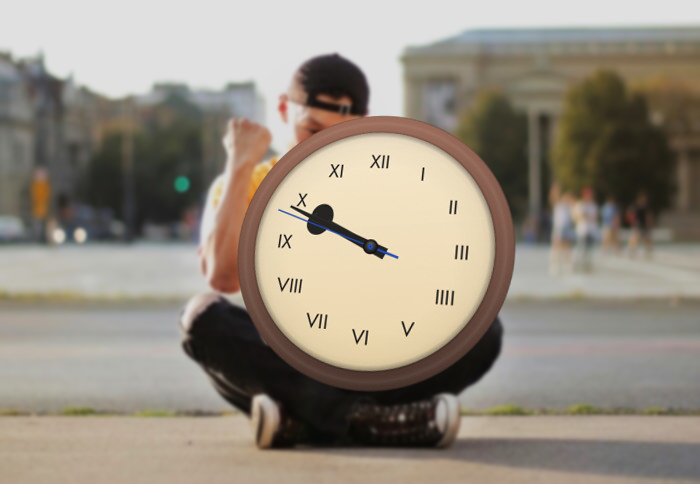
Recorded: 9.48.48
